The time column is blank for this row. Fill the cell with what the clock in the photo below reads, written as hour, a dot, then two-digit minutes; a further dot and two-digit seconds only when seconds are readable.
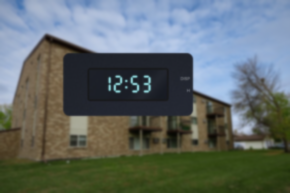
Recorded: 12.53
